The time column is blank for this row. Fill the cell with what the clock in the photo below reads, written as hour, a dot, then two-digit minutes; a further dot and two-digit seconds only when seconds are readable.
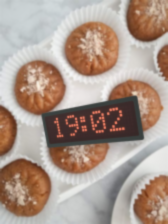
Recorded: 19.02
